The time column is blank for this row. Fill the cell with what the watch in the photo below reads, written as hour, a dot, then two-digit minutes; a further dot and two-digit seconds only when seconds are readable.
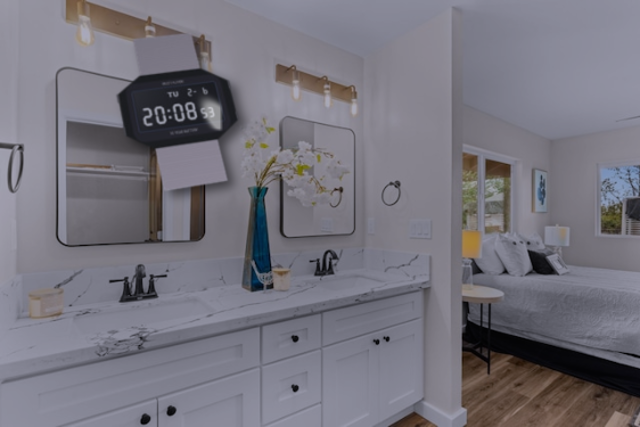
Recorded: 20.08.53
